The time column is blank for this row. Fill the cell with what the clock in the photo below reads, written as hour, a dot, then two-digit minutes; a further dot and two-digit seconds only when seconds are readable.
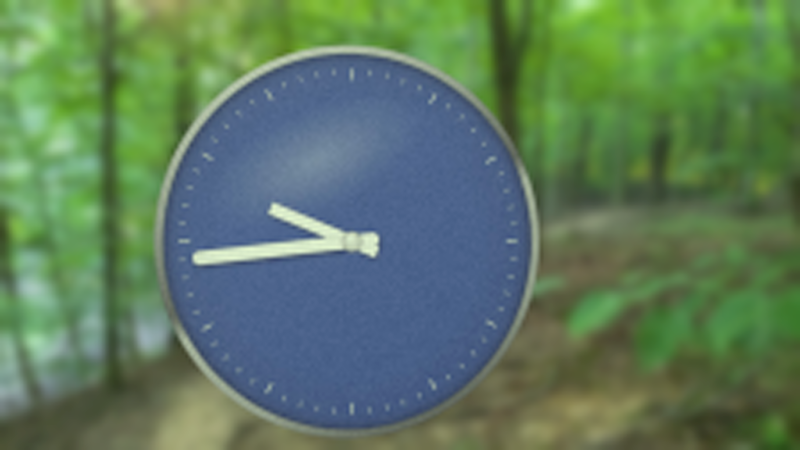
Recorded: 9.44
